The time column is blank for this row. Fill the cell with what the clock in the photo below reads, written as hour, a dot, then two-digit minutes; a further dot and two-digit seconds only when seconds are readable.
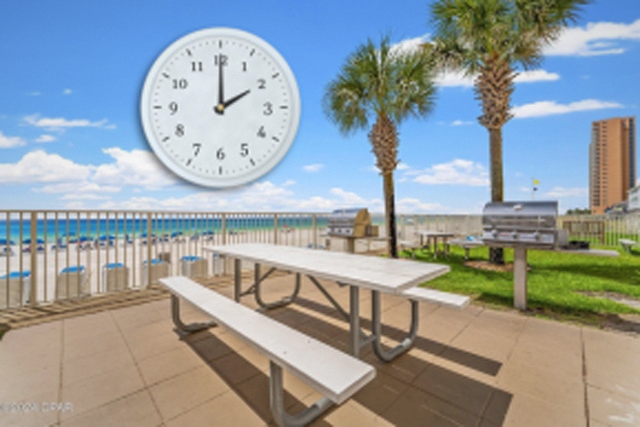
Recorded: 2.00
